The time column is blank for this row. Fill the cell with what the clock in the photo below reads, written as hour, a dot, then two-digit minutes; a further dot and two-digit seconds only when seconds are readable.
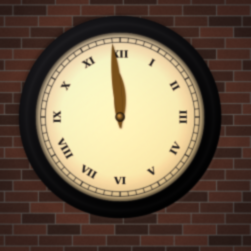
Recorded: 11.59
